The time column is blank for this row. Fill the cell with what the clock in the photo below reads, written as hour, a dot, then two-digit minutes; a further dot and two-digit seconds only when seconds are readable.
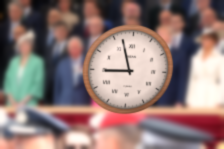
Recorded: 8.57
